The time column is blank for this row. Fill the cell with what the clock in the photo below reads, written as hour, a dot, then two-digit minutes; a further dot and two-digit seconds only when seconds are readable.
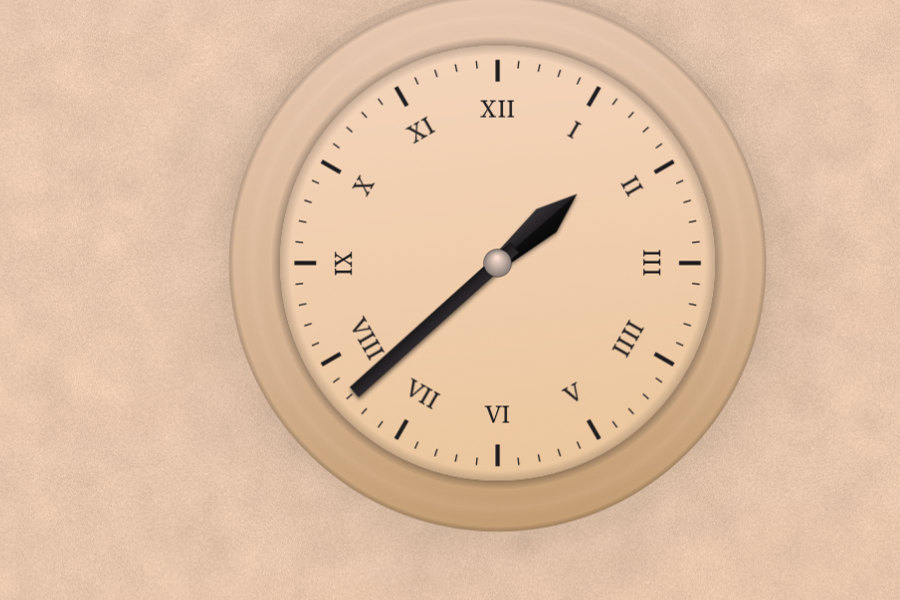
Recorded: 1.38
